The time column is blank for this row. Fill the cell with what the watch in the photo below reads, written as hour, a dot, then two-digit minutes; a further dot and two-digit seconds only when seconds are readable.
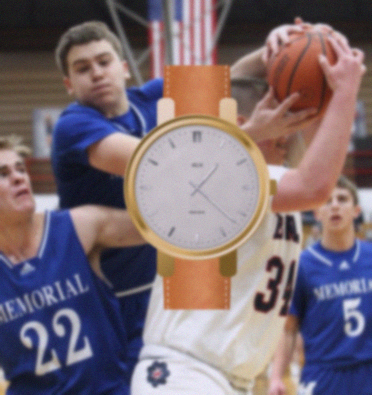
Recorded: 1.22
